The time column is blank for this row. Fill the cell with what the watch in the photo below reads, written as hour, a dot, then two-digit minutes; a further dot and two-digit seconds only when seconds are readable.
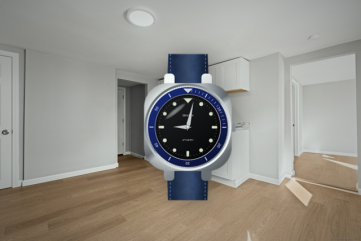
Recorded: 9.02
